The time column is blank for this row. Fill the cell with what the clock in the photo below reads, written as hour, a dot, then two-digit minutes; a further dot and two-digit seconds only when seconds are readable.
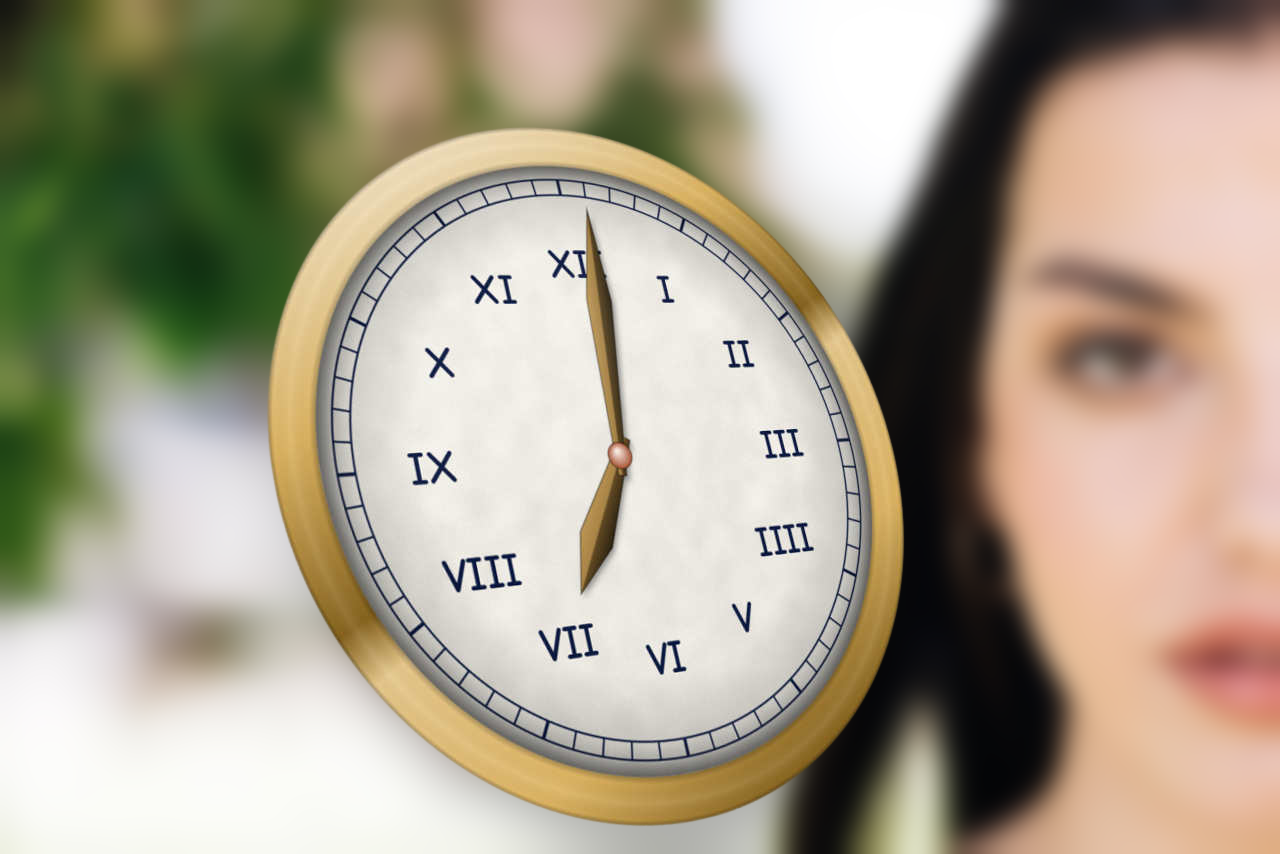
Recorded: 7.01
